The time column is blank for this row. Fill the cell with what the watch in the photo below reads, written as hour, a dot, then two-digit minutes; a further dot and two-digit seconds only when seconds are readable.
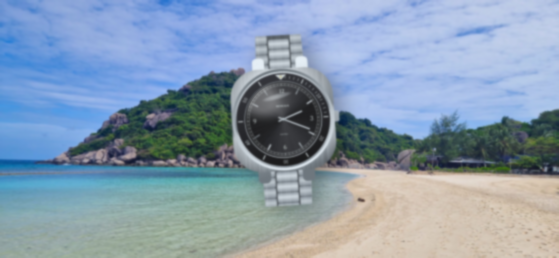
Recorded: 2.19
